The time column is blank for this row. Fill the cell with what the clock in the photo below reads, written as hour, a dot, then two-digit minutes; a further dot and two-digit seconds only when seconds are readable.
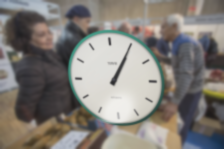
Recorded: 1.05
